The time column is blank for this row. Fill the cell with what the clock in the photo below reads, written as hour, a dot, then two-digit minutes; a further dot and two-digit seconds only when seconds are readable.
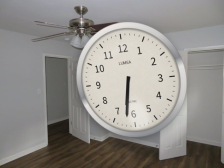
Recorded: 6.32
